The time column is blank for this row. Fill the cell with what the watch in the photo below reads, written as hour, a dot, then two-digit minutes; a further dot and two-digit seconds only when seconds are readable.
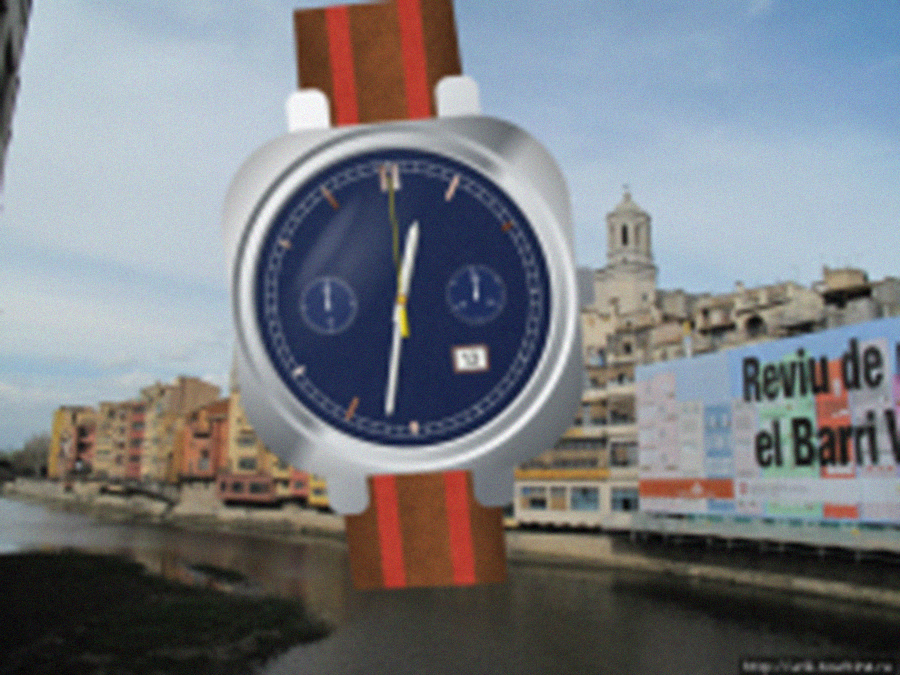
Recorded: 12.32
